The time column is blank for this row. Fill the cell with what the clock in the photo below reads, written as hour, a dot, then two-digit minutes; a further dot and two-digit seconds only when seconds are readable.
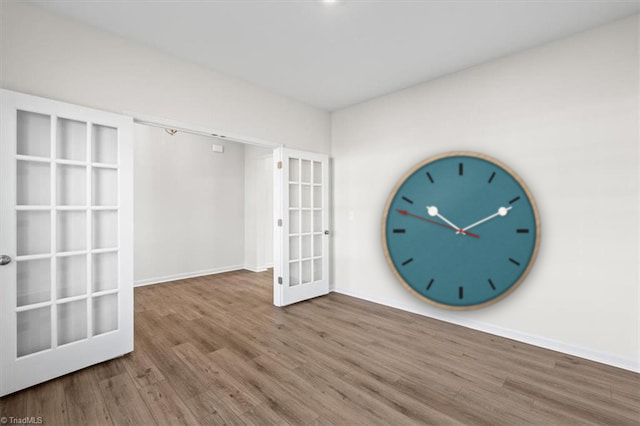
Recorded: 10.10.48
